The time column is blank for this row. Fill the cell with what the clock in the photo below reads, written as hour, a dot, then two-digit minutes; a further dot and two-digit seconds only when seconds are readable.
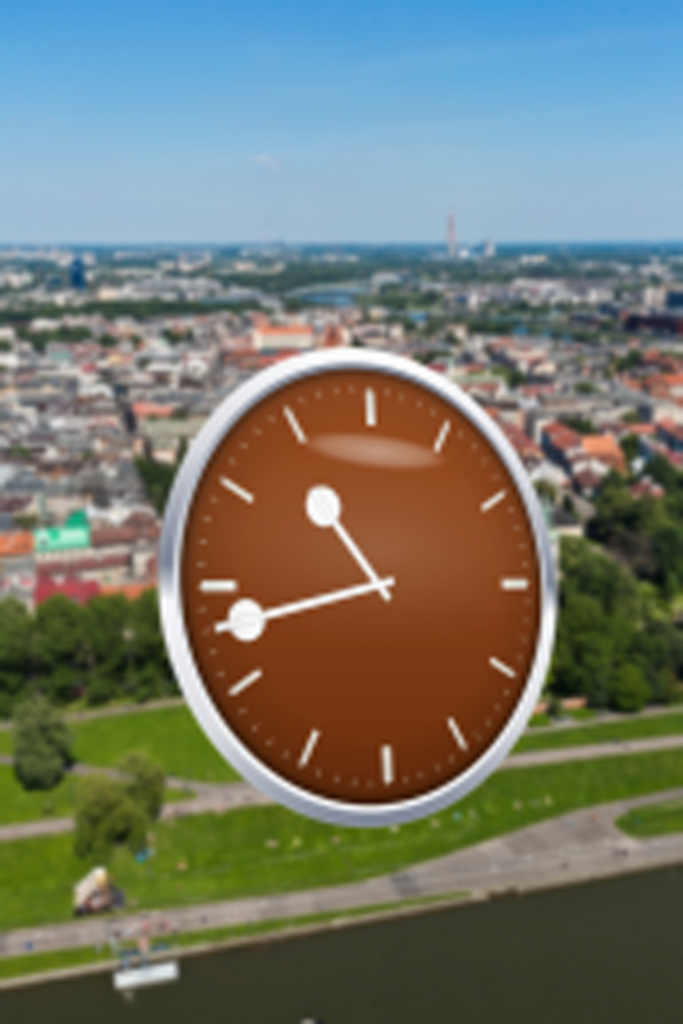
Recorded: 10.43
